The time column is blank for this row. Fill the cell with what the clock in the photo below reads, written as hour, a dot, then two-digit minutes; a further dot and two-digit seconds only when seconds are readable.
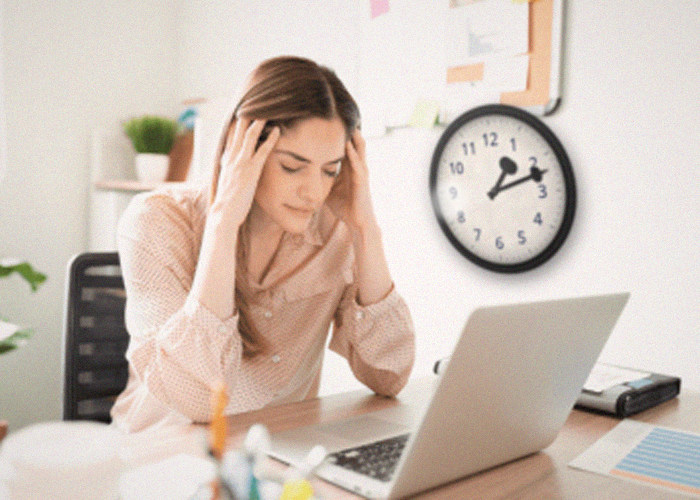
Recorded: 1.12
